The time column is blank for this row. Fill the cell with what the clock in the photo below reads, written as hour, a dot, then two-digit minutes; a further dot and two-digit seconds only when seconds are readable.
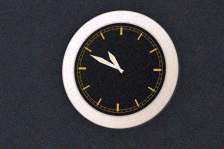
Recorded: 10.49
